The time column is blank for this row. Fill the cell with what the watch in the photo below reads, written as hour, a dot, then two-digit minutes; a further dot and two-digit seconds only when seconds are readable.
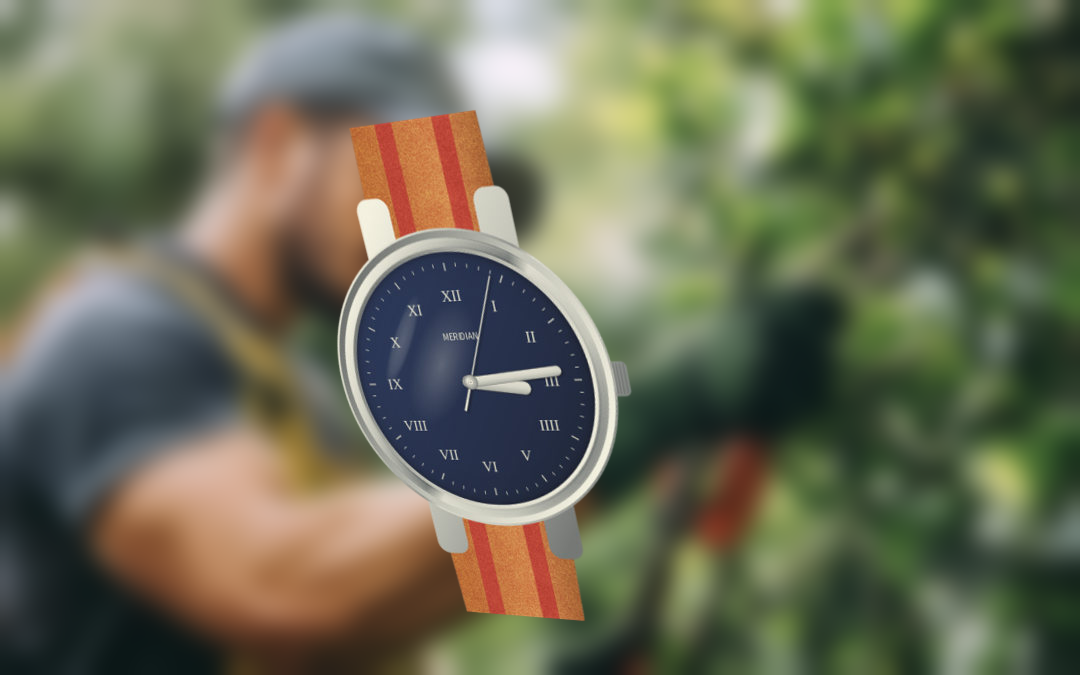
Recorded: 3.14.04
